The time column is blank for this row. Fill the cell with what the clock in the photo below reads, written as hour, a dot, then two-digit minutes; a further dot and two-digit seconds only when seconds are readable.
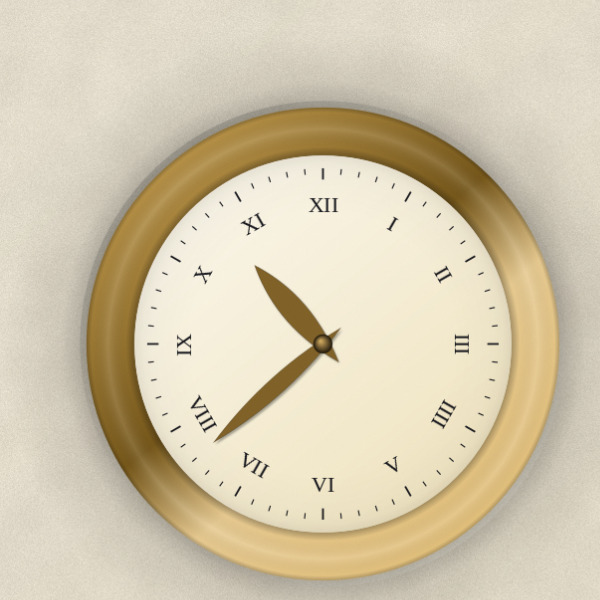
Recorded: 10.38
